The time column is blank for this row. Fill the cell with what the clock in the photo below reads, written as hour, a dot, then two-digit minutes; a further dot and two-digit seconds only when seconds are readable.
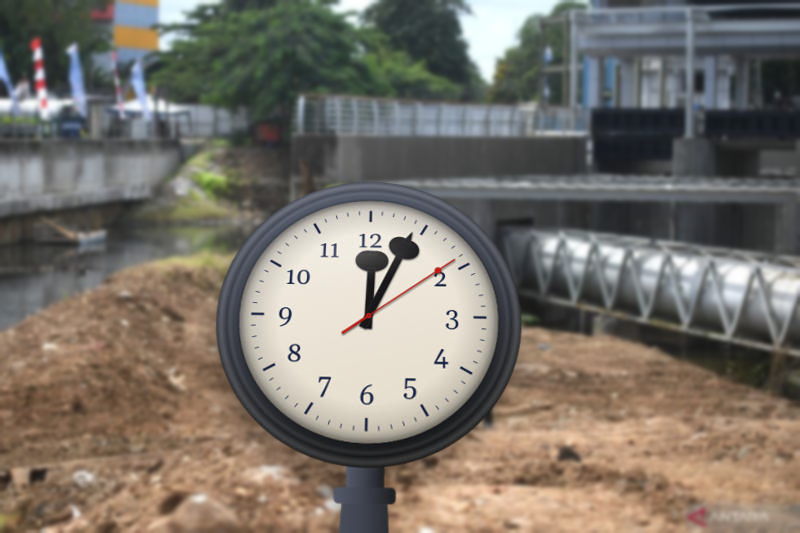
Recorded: 12.04.09
